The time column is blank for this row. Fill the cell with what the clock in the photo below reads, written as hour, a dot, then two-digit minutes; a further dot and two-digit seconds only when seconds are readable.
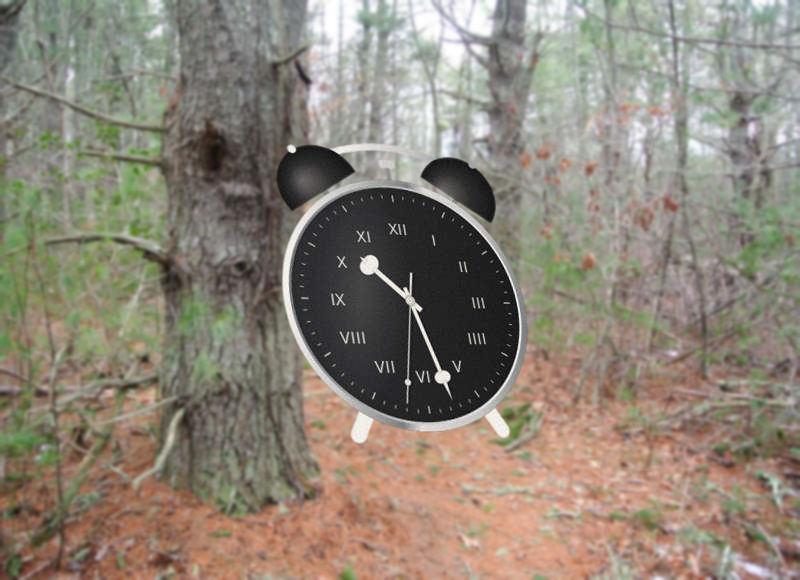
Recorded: 10.27.32
